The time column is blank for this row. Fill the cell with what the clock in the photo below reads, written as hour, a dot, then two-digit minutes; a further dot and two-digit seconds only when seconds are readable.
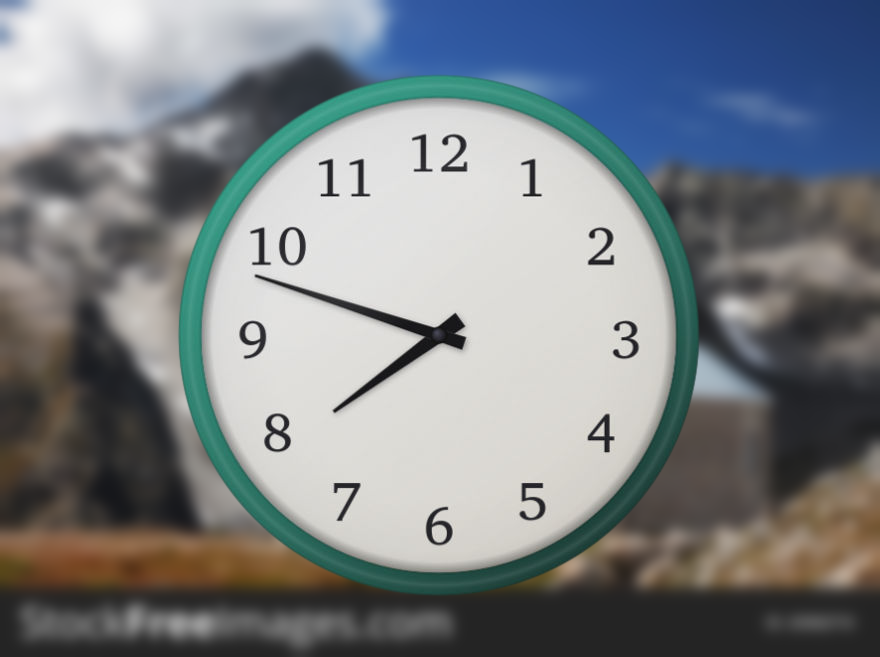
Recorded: 7.48
